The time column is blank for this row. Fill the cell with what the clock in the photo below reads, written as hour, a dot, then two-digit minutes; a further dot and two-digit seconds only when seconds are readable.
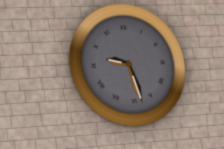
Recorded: 9.28
